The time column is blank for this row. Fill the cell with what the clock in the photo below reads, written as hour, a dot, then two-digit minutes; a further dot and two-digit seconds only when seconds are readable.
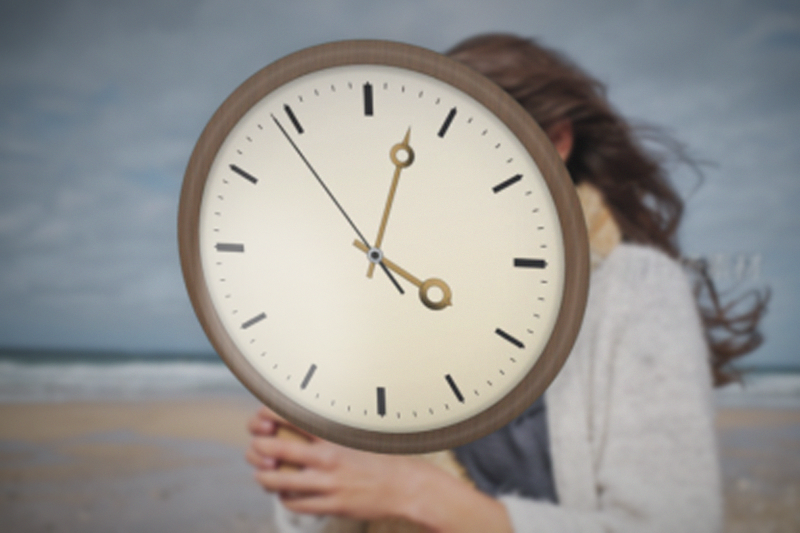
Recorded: 4.02.54
